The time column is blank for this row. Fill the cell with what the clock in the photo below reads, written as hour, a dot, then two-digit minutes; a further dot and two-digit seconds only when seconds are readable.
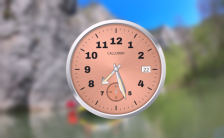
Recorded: 7.27
